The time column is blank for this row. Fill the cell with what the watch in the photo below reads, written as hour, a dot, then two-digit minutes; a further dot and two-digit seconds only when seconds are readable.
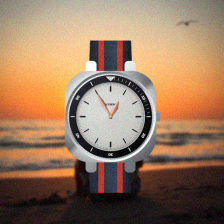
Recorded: 12.55
